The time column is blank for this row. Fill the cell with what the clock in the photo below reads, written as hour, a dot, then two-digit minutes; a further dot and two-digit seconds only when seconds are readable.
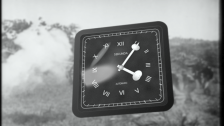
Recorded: 4.06
